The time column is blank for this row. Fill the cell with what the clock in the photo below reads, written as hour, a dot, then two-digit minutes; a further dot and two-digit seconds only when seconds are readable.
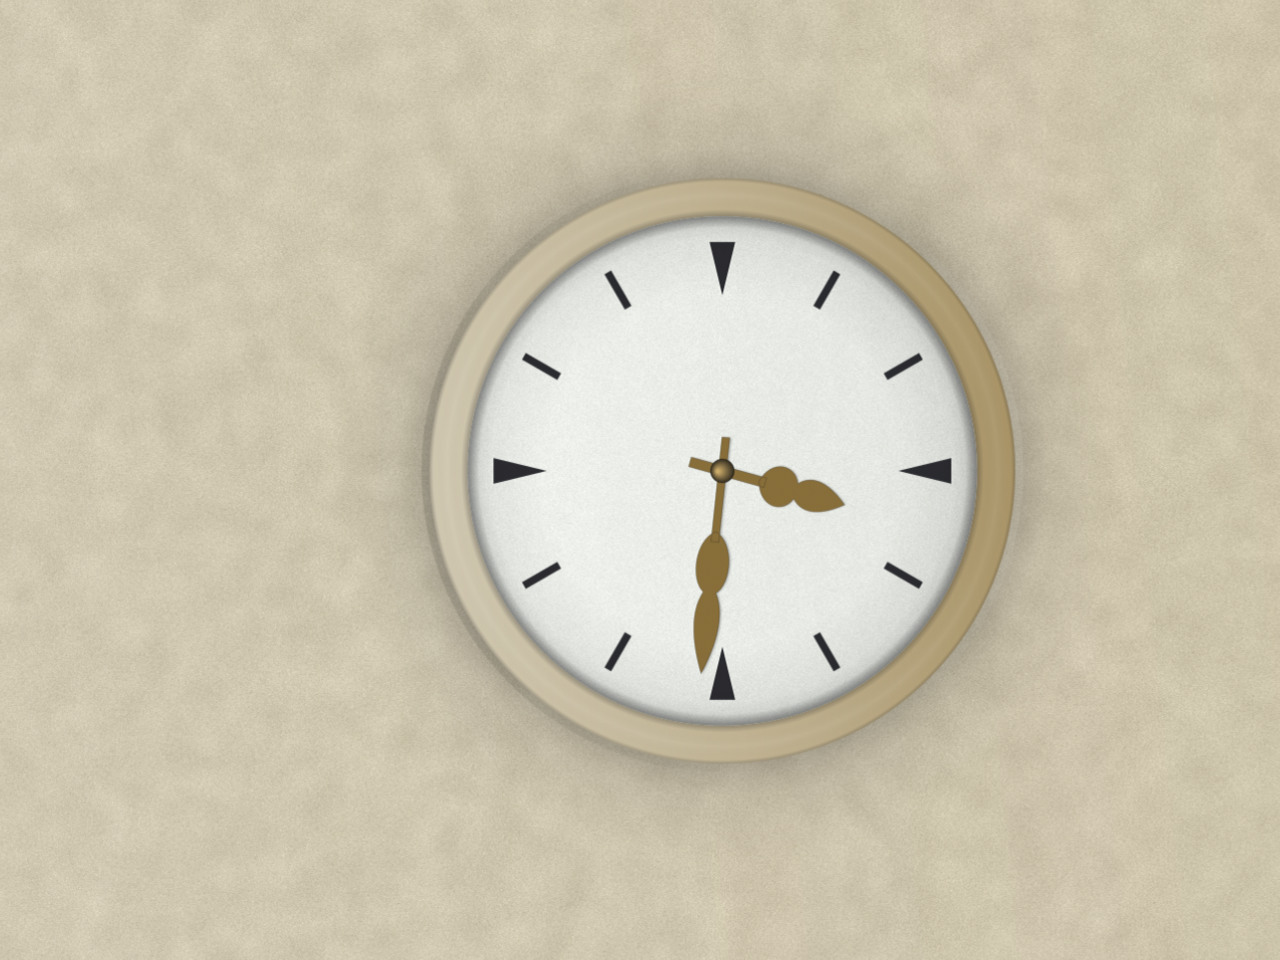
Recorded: 3.31
